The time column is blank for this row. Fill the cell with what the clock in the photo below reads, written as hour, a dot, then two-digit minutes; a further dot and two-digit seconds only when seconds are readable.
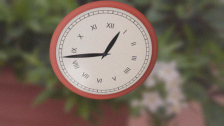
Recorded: 12.43
